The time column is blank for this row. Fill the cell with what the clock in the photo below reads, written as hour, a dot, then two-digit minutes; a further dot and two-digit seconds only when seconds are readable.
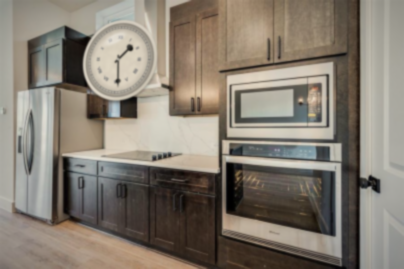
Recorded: 1.29
